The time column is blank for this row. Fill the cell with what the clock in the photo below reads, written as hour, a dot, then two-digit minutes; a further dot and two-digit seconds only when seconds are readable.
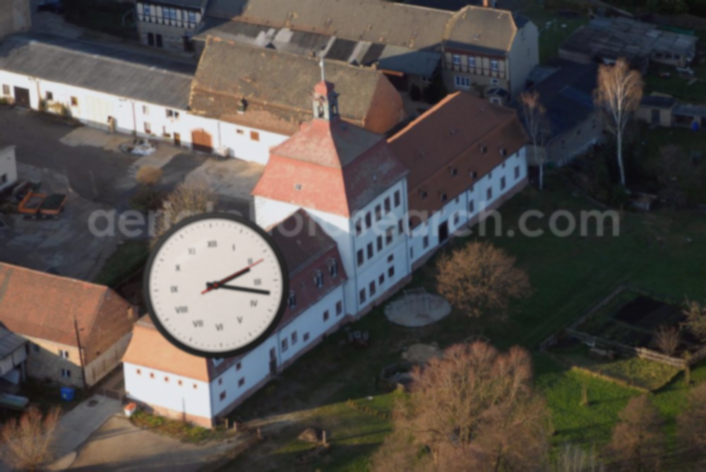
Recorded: 2.17.11
